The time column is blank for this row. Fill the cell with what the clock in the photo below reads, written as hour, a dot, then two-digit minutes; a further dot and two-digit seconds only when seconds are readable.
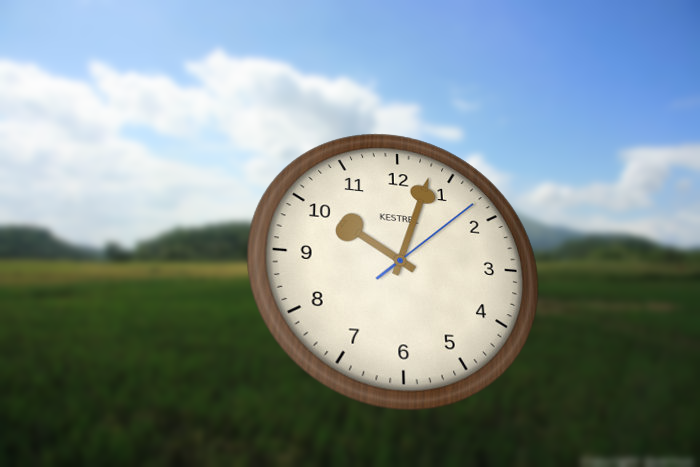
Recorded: 10.03.08
